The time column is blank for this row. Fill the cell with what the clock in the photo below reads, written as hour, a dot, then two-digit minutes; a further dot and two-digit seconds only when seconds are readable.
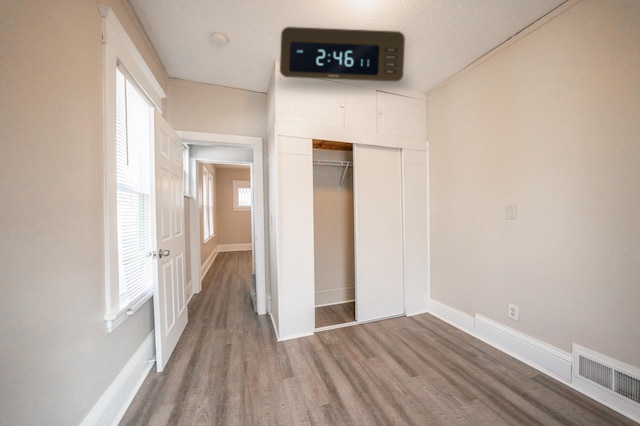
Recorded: 2.46
